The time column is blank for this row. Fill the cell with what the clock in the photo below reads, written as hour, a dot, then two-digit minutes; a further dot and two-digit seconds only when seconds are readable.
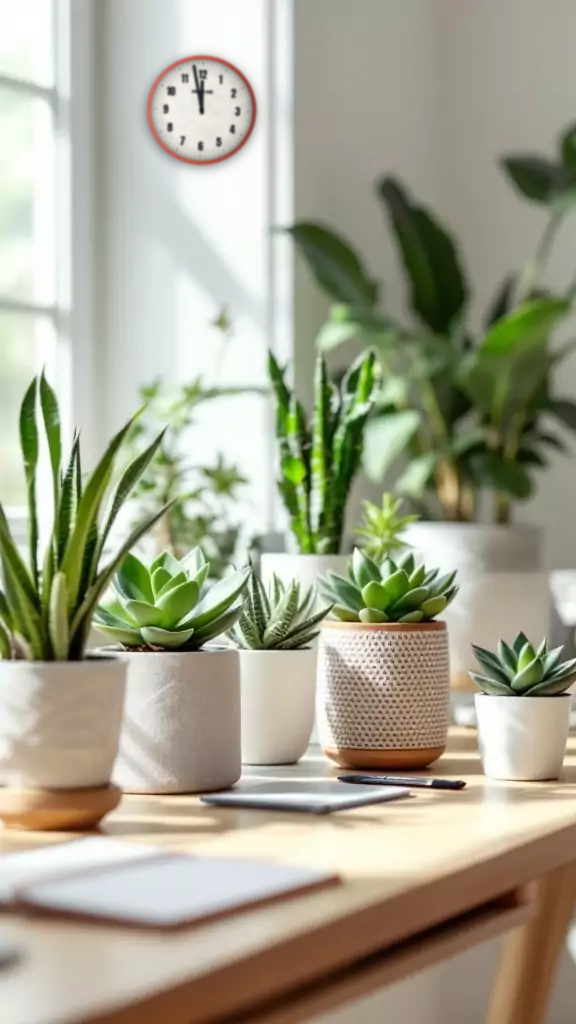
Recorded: 11.58
